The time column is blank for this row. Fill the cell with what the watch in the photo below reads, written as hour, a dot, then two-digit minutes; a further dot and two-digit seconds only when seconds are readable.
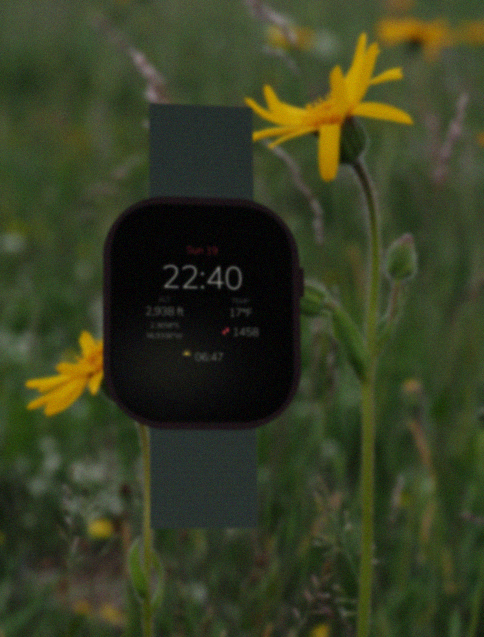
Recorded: 22.40
